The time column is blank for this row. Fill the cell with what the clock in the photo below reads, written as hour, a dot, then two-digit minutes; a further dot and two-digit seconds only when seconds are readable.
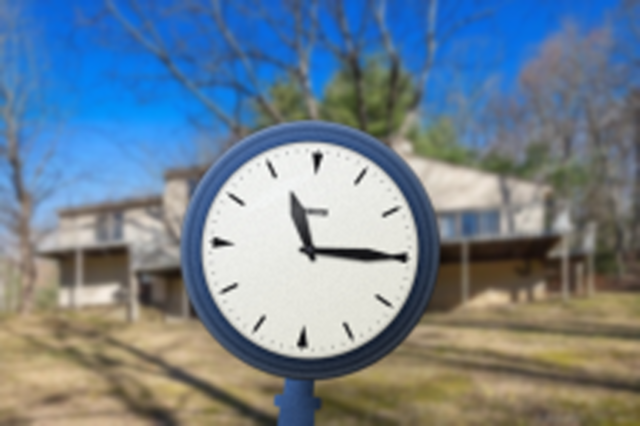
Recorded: 11.15
